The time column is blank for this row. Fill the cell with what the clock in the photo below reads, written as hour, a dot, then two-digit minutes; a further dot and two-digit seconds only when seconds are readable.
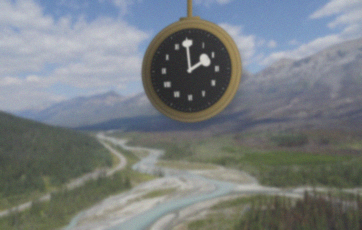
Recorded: 1.59
